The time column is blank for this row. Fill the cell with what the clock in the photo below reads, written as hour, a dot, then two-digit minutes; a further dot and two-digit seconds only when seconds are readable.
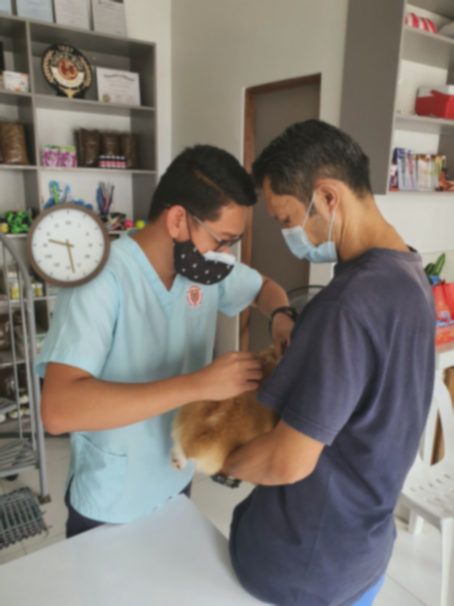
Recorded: 9.28
